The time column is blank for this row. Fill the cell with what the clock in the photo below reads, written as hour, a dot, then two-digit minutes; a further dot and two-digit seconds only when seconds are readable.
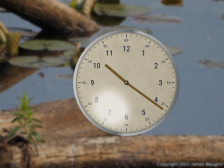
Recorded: 10.21
